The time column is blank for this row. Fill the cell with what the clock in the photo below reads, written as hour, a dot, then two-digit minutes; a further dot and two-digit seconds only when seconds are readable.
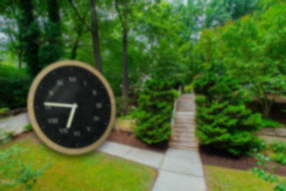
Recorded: 6.46
